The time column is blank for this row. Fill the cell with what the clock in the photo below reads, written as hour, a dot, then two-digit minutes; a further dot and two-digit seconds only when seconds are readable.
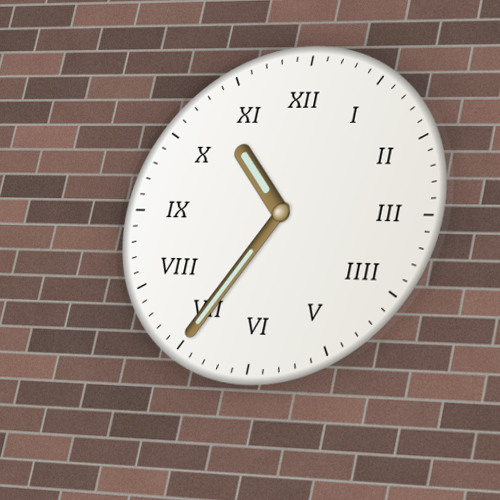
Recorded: 10.35
